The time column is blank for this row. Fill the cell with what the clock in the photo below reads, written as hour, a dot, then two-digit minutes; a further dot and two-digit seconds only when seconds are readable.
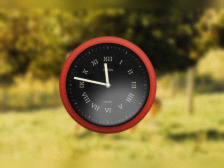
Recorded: 11.47
